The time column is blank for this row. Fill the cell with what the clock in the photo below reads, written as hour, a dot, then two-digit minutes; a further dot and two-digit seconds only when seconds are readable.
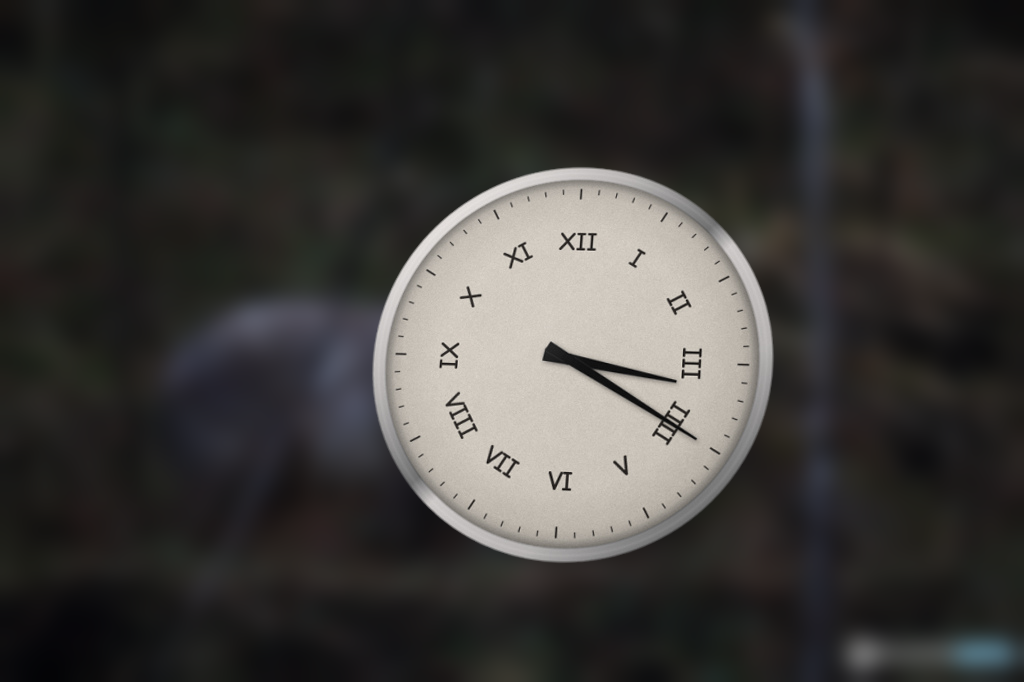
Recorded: 3.20
